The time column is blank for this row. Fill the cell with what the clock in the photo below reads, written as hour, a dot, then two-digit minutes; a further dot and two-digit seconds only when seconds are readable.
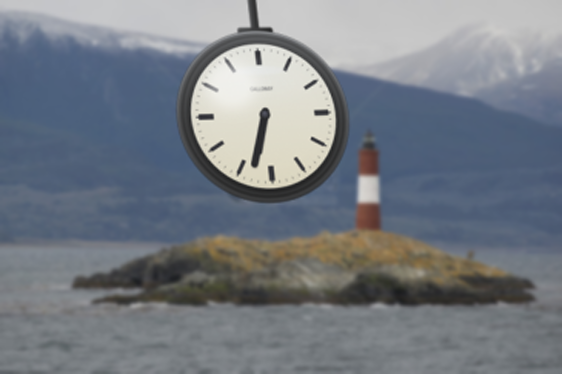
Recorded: 6.33
